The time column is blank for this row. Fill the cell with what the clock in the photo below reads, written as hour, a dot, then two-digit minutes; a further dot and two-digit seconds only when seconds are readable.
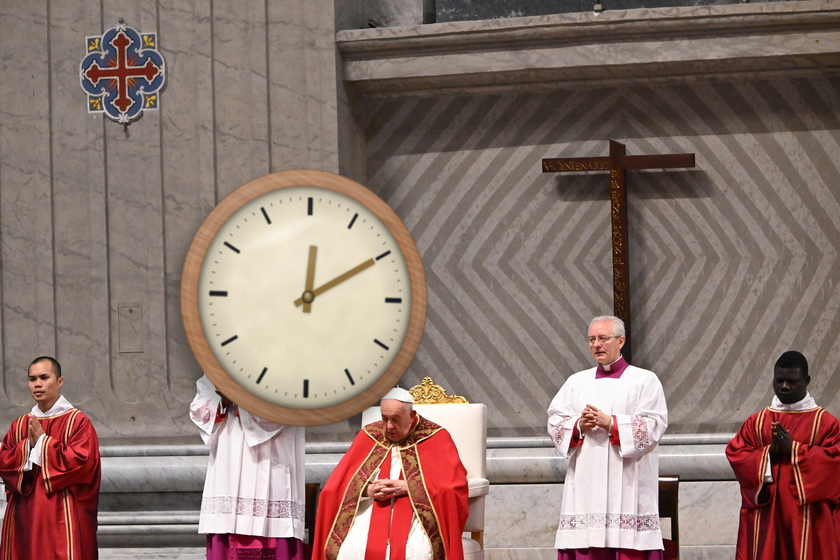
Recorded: 12.10
